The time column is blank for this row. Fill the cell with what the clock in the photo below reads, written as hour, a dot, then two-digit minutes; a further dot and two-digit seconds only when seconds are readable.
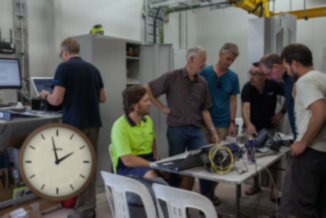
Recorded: 1.58
